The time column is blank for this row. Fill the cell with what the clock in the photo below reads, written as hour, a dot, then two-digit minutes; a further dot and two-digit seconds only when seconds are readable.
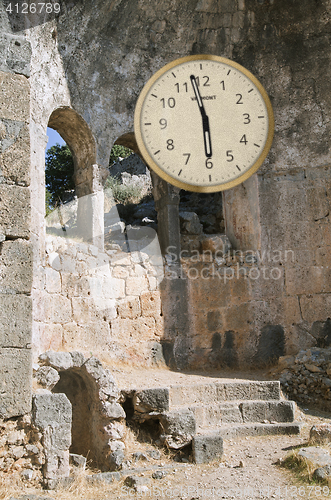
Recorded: 5.58
